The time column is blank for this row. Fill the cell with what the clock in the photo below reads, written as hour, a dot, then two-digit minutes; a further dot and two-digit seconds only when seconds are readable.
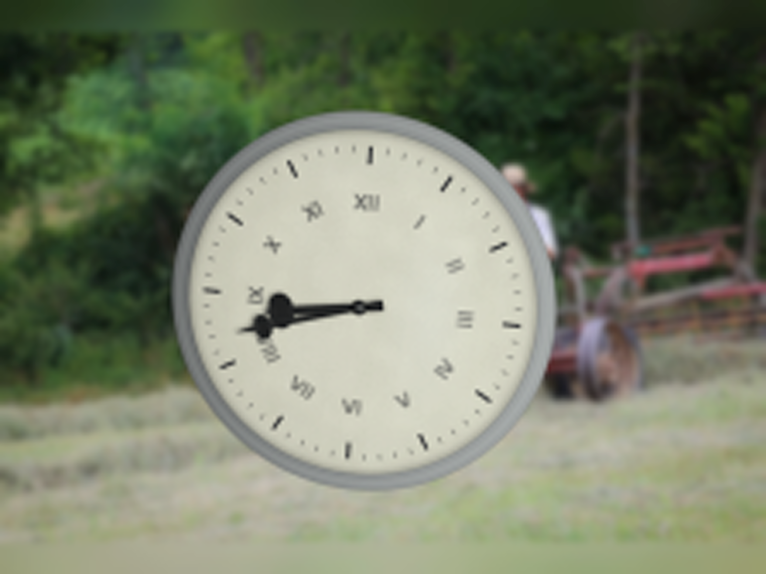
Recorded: 8.42
